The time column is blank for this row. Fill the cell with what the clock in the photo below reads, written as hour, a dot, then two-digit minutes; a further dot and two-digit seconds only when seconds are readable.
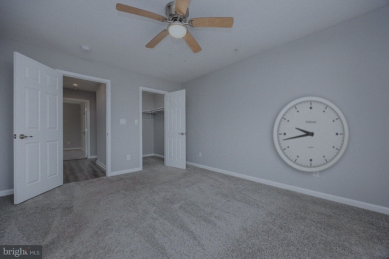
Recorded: 9.43
